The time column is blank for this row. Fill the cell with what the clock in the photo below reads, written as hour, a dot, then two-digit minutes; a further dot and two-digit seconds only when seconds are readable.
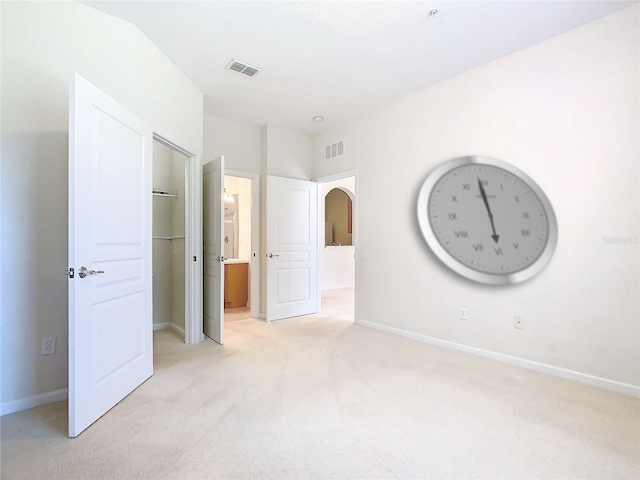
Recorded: 5.59
